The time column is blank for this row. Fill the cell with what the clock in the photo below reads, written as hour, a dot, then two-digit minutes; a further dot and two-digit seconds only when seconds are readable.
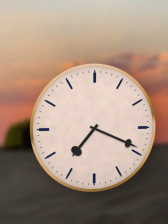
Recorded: 7.19
